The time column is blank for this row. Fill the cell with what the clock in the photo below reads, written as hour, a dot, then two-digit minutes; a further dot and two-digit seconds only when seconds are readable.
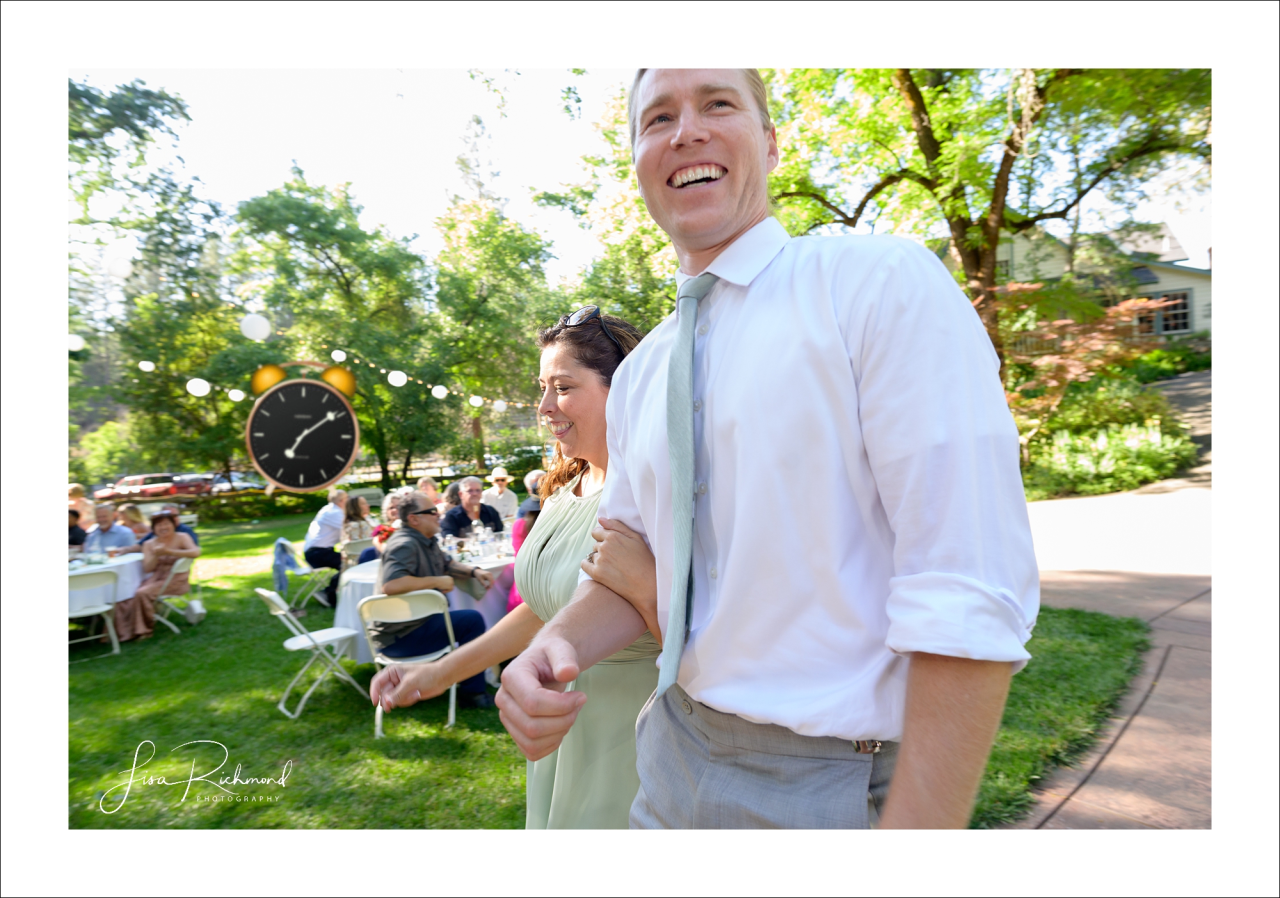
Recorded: 7.09
